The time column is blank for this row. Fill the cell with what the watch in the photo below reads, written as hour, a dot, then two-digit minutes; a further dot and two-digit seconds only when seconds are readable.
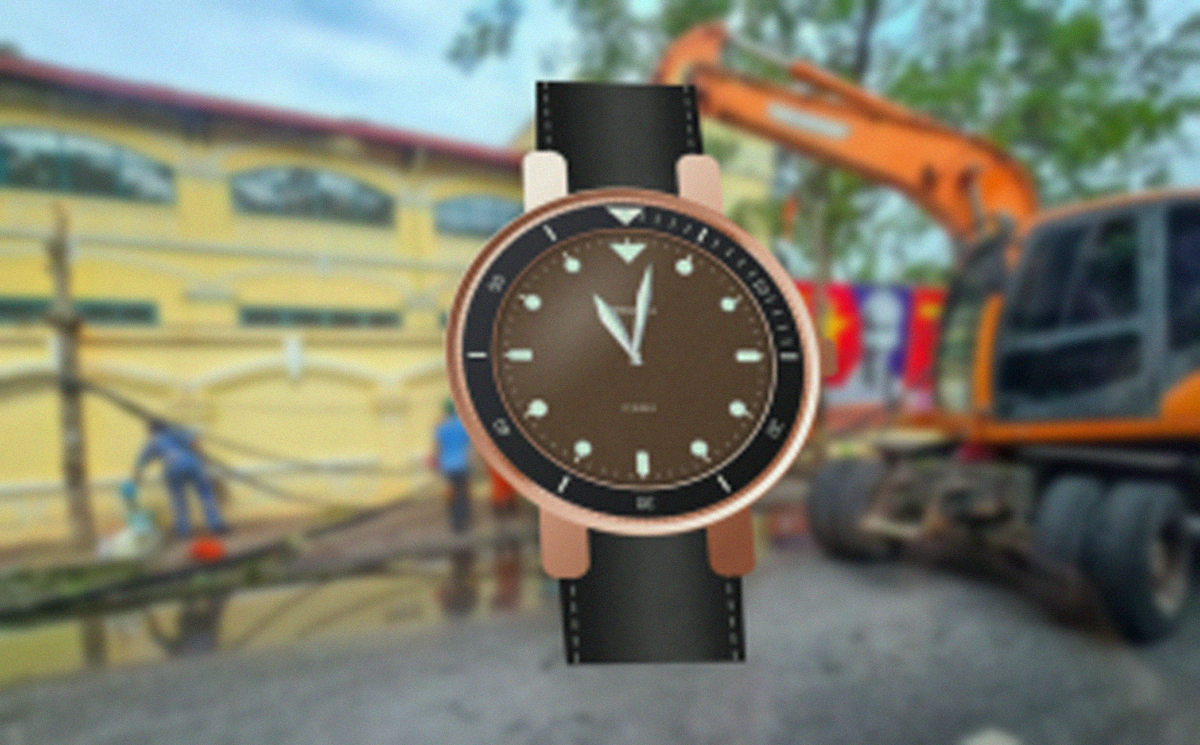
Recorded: 11.02
